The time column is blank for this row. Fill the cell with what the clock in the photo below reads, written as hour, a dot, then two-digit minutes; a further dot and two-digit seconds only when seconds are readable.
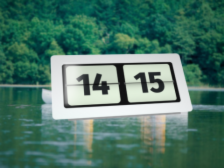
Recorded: 14.15
